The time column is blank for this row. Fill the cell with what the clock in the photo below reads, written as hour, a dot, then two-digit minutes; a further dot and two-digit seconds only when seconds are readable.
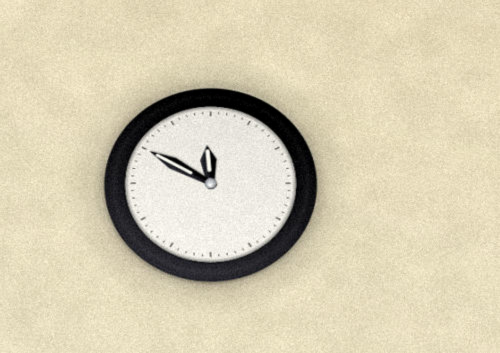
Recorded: 11.50
